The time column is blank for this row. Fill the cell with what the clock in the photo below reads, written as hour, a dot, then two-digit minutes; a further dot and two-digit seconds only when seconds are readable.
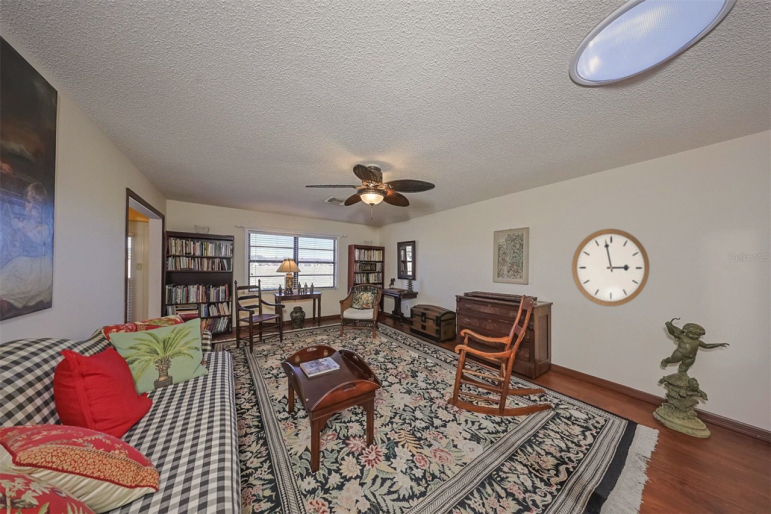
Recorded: 2.58
